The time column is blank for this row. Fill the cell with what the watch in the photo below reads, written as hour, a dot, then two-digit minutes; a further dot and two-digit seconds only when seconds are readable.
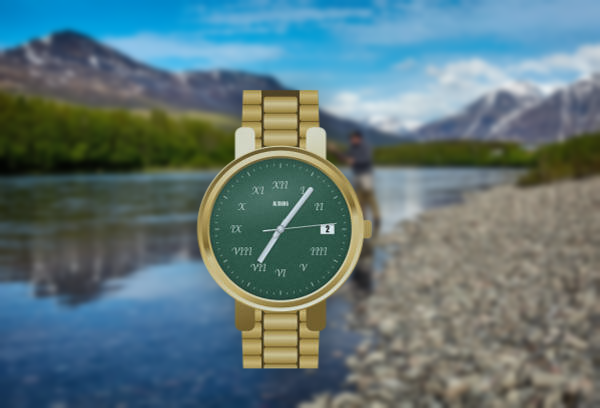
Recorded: 7.06.14
